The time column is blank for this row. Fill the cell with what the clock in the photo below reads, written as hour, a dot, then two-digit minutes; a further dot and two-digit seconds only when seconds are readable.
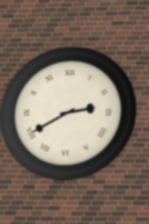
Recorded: 2.40
